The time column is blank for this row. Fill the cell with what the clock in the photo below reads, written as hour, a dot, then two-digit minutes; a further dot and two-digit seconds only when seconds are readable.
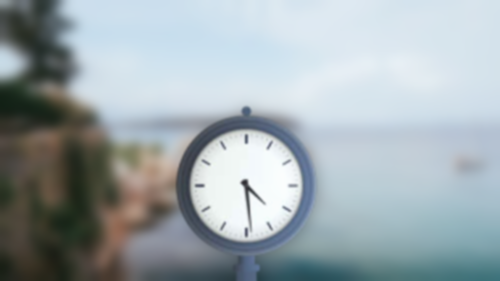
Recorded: 4.29
